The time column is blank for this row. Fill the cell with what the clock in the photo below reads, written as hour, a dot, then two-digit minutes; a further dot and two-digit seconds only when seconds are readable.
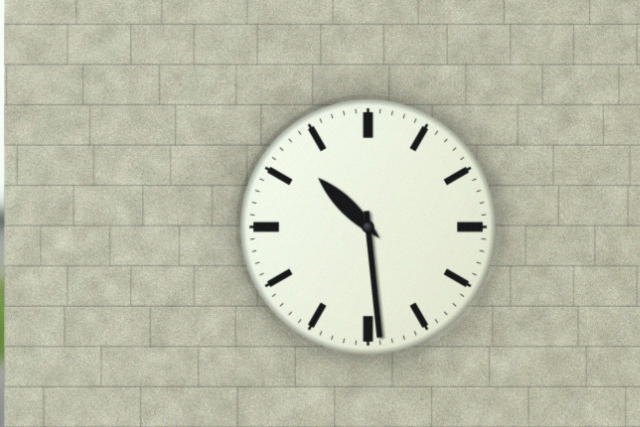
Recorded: 10.29
